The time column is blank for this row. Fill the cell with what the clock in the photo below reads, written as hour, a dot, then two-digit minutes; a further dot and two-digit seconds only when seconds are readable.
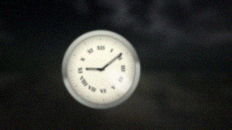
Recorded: 9.09
